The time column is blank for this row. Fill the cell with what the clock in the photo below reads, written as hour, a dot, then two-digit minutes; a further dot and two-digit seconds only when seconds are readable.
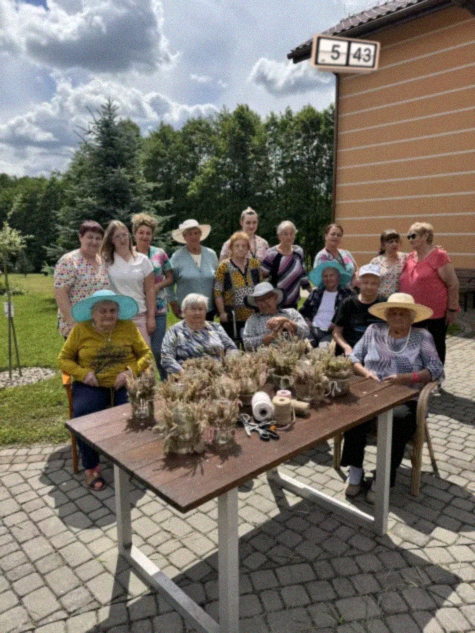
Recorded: 5.43
